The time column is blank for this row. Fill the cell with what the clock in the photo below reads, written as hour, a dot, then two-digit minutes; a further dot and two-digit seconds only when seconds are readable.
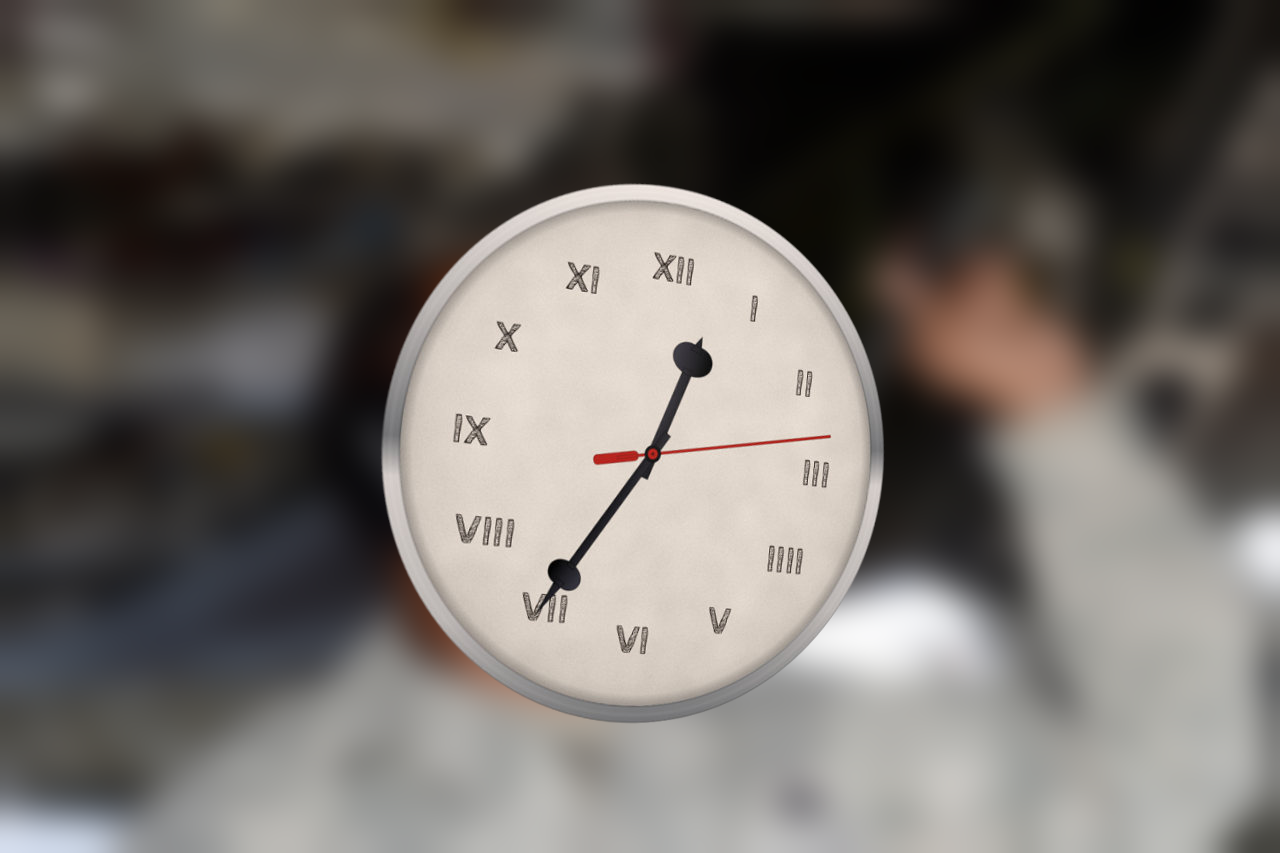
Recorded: 12.35.13
